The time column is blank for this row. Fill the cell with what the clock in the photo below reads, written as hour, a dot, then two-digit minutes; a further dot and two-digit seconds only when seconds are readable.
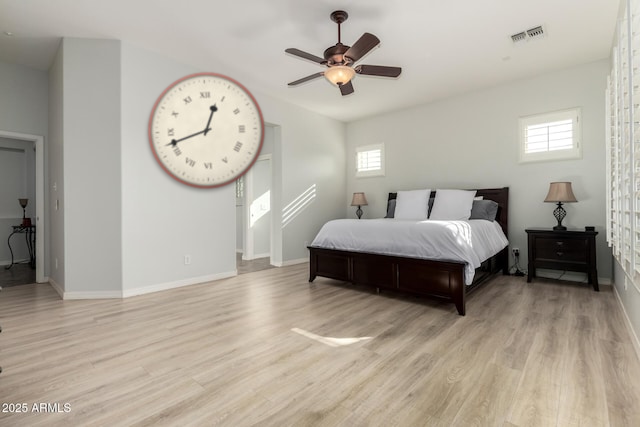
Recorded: 12.42
